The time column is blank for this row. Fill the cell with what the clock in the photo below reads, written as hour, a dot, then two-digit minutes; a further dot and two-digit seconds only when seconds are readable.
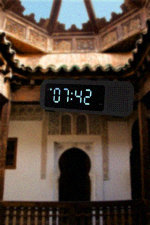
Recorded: 7.42
